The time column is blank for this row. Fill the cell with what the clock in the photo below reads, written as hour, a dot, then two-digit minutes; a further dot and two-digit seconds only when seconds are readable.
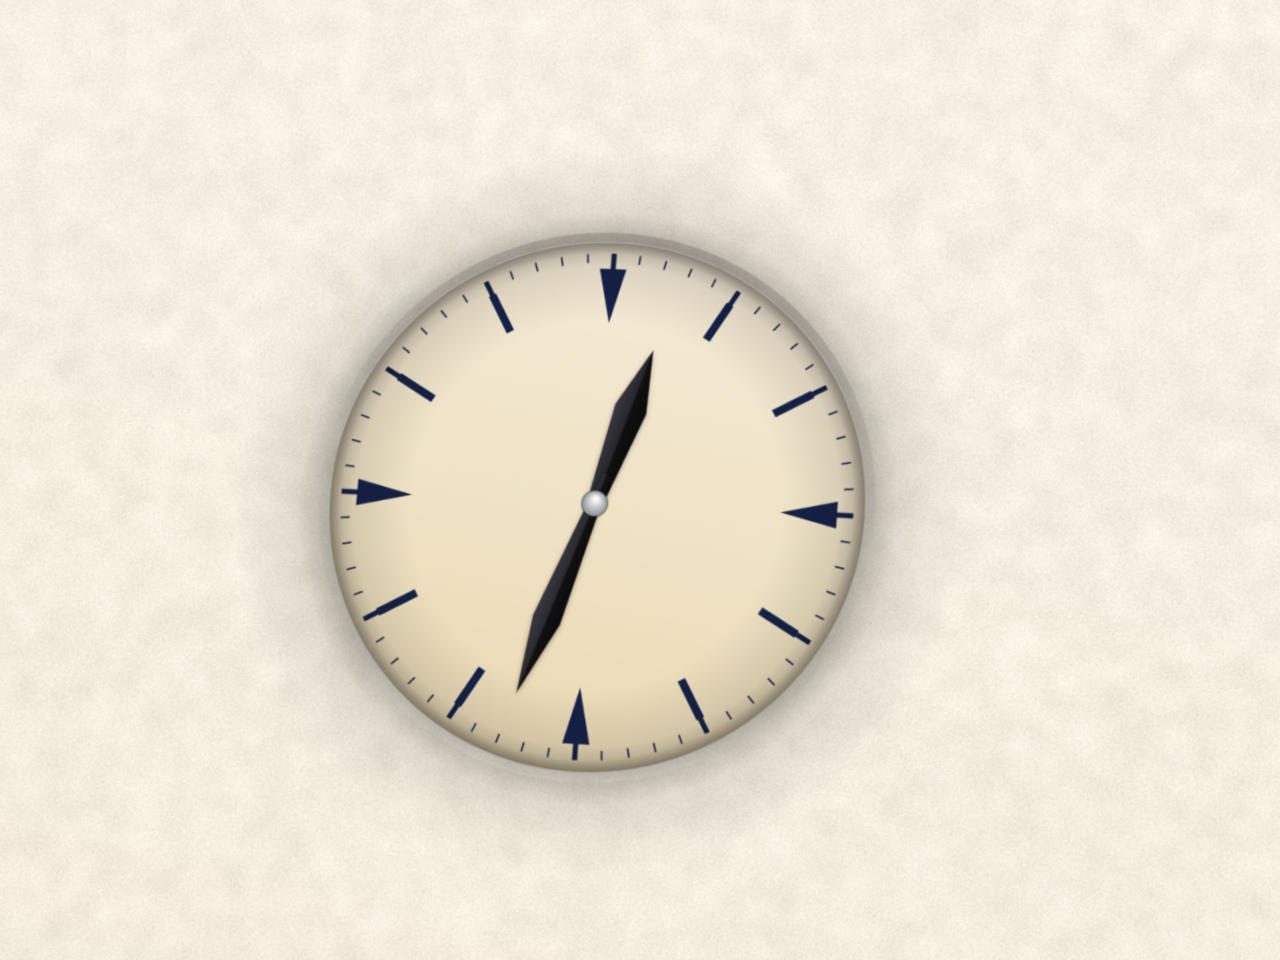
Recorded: 12.33
